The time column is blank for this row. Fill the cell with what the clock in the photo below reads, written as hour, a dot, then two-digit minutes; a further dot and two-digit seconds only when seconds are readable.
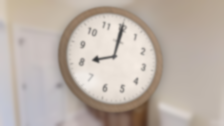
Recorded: 8.00
